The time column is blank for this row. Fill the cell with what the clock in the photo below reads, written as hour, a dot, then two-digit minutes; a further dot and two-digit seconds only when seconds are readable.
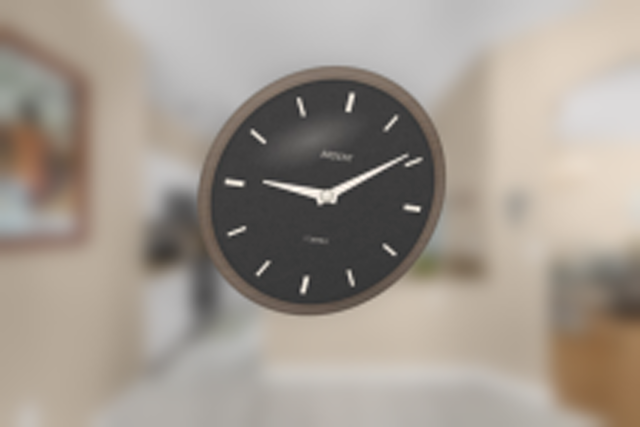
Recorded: 9.09
